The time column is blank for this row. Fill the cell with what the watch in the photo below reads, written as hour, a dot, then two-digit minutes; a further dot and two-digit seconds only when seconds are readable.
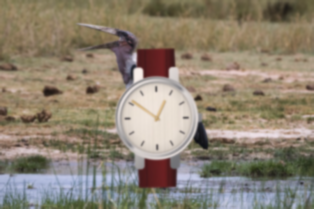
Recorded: 12.51
